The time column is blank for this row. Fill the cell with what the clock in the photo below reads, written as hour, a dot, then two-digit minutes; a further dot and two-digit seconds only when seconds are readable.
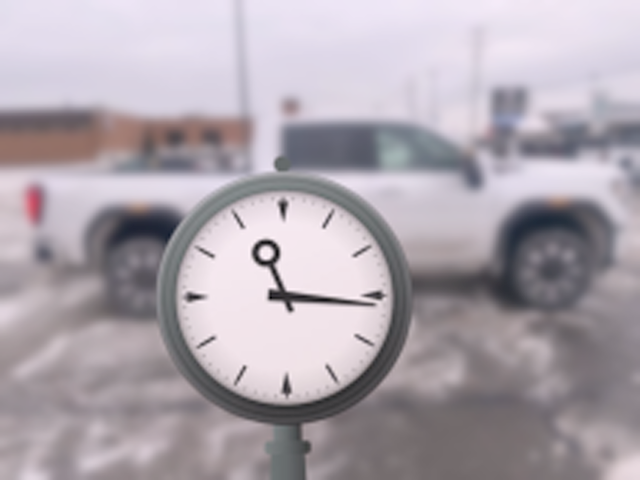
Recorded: 11.16
